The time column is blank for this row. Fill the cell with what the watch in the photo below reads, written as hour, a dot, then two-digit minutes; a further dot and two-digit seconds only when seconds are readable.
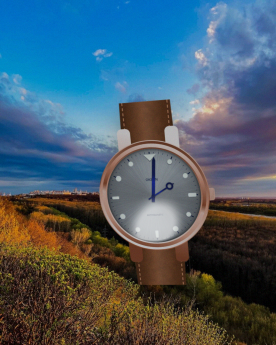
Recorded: 2.01
